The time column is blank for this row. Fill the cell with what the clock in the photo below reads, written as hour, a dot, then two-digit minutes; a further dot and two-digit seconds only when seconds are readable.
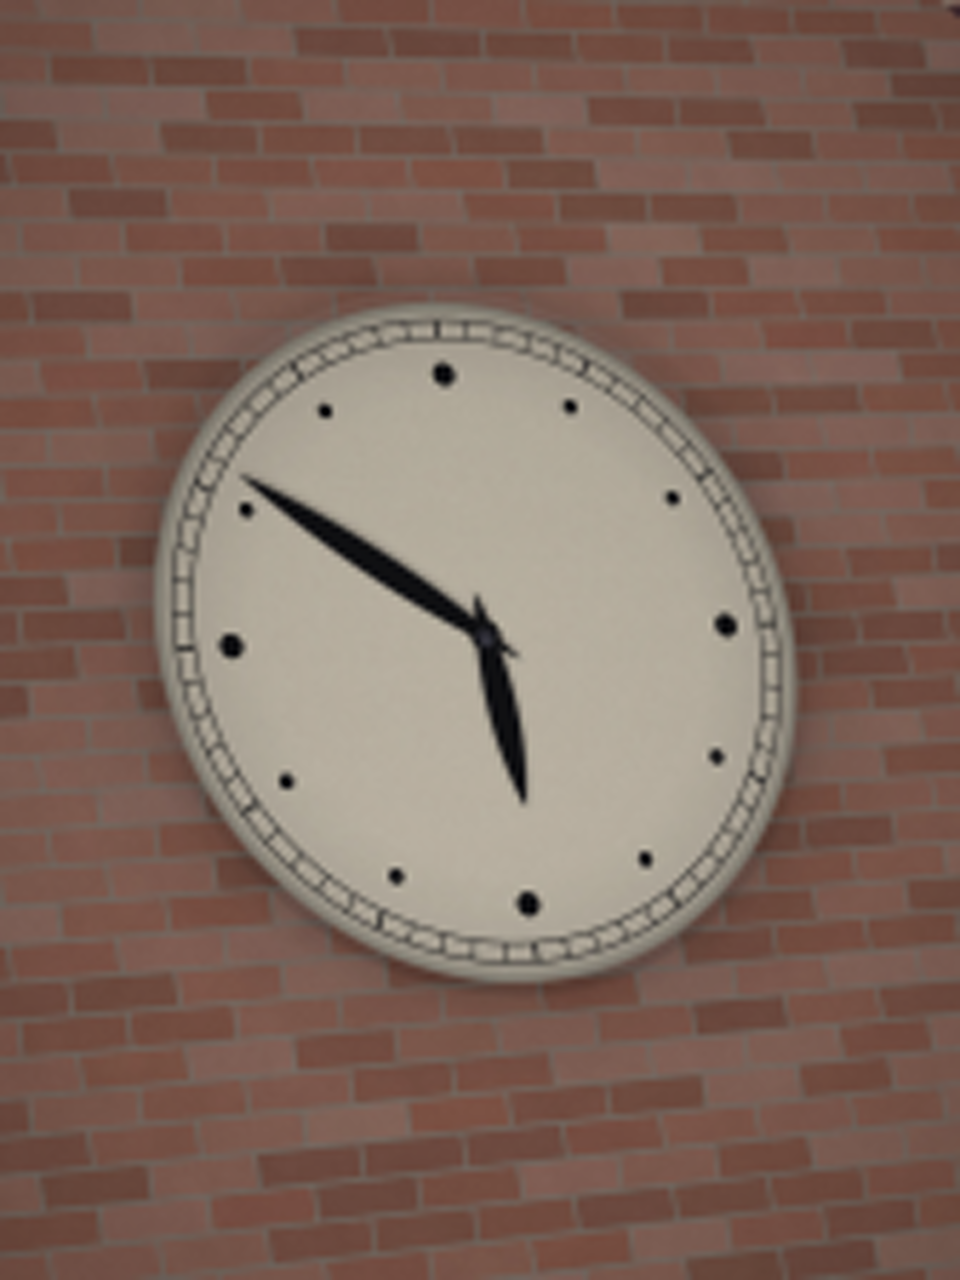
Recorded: 5.51
